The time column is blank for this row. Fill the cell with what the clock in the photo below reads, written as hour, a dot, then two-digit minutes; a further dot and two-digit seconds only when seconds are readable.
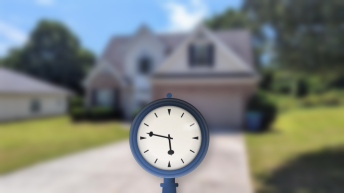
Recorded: 5.47
